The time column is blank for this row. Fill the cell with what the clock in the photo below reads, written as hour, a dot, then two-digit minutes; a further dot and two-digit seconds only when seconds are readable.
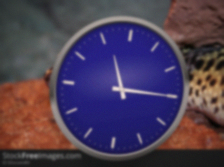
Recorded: 11.15
